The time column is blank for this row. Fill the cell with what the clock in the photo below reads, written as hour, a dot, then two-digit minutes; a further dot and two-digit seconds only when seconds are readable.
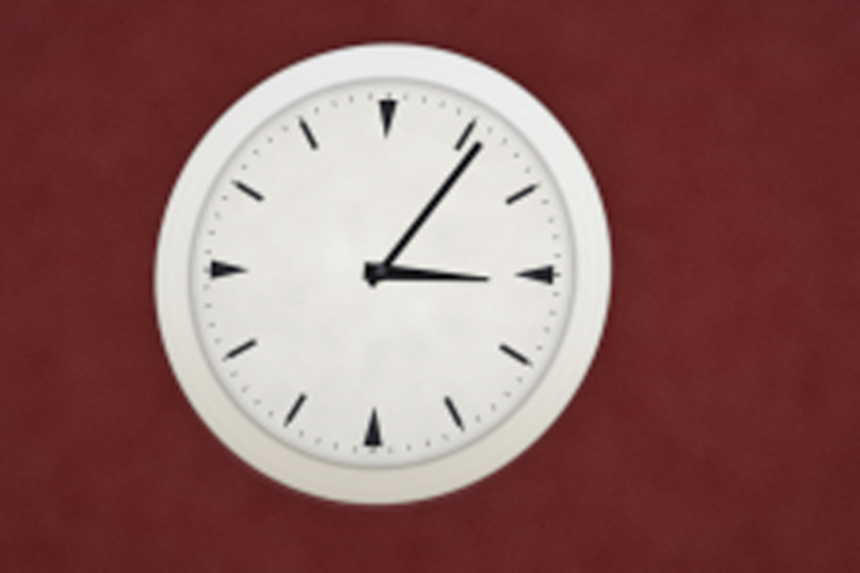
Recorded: 3.06
